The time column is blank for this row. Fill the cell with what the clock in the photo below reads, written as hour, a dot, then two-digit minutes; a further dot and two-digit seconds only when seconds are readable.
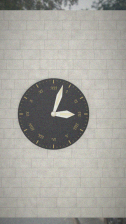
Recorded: 3.03
